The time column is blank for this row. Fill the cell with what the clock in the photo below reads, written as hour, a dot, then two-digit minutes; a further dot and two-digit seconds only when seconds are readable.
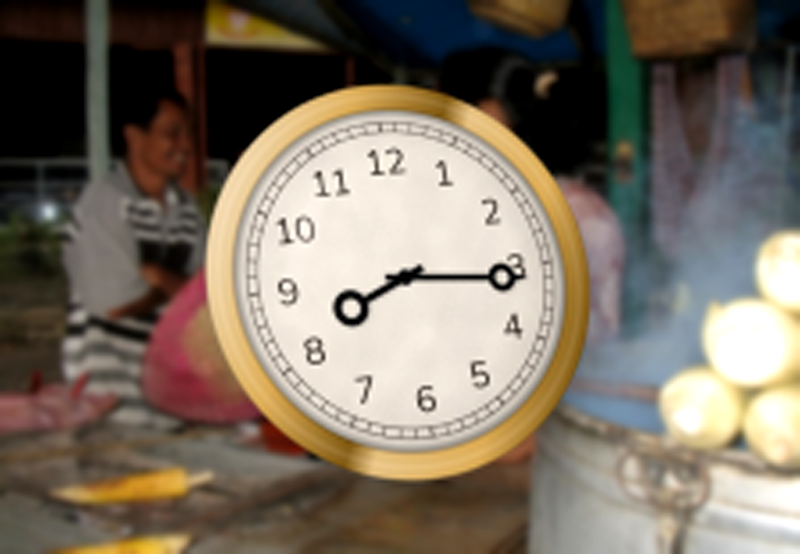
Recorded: 8.16
